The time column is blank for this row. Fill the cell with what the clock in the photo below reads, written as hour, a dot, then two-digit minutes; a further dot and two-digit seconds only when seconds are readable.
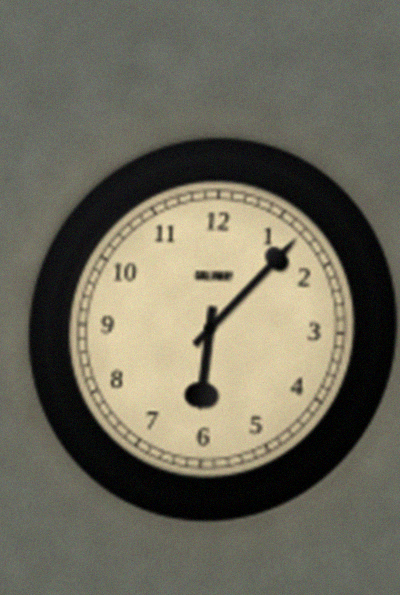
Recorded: 6.07
